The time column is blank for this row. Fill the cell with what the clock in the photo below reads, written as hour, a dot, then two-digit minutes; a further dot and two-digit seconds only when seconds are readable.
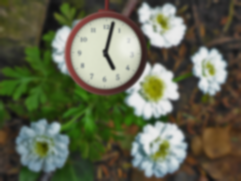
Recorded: 5.02
